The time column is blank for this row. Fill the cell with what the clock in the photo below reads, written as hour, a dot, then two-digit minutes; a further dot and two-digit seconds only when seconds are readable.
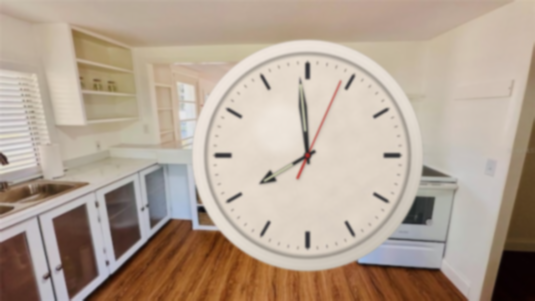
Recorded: 7.59.04
